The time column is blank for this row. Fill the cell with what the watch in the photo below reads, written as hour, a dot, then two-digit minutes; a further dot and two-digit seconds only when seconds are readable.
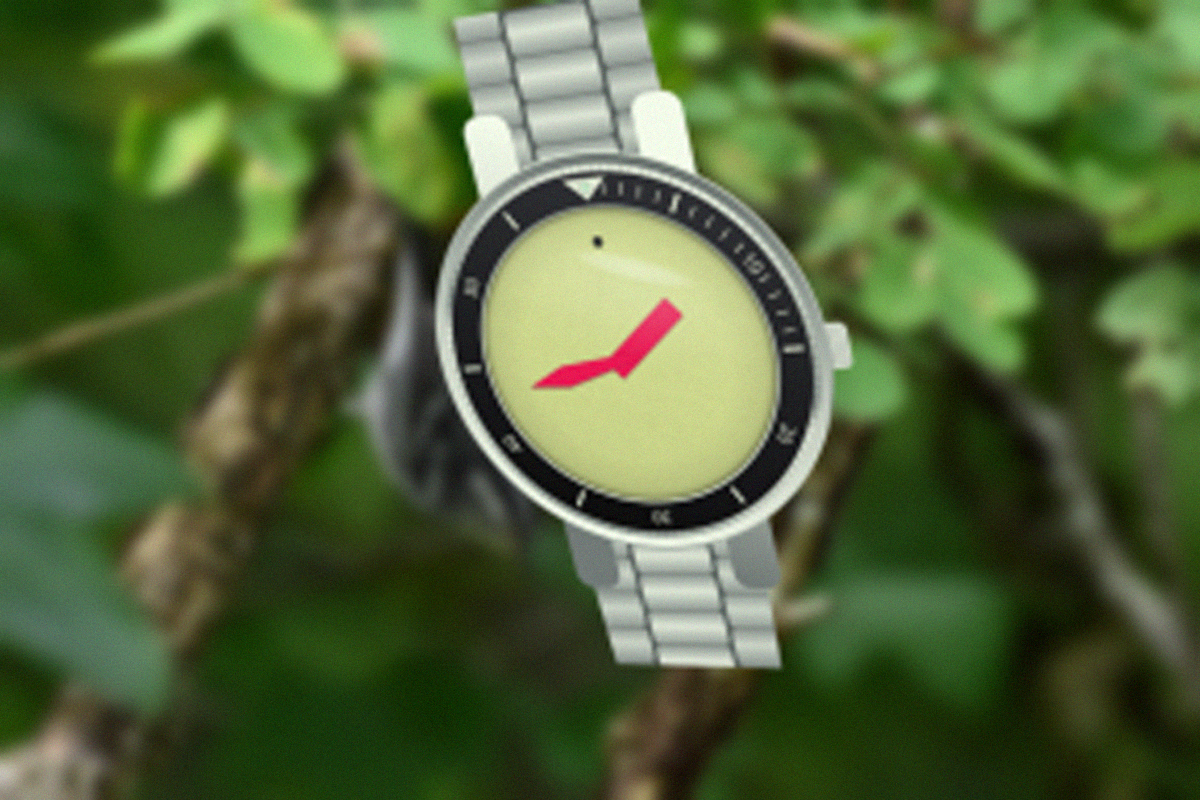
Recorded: 1.43
